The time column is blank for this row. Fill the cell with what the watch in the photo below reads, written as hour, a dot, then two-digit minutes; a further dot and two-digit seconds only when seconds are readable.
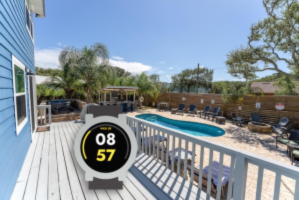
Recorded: 8.57
